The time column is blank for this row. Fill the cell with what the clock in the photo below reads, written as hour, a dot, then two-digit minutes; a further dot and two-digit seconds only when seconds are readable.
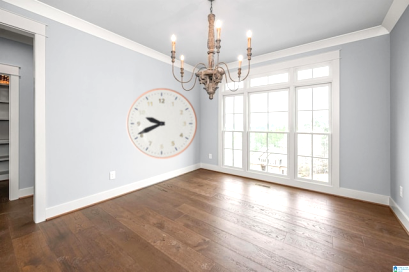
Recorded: 9.41
